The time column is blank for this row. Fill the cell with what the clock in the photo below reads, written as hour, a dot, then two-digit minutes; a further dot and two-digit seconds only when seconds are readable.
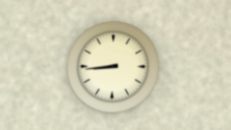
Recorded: 8.44
